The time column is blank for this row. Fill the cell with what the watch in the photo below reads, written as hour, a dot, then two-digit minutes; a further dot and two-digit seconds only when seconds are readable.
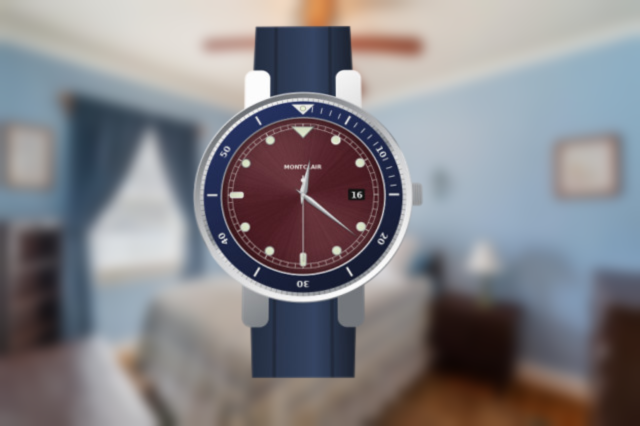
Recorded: 12.21.30
